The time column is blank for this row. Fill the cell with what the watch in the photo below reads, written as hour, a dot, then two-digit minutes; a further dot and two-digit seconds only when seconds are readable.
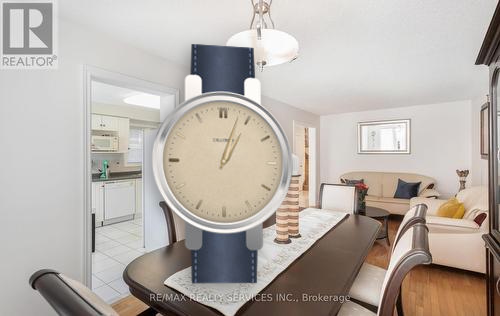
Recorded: 1.03
